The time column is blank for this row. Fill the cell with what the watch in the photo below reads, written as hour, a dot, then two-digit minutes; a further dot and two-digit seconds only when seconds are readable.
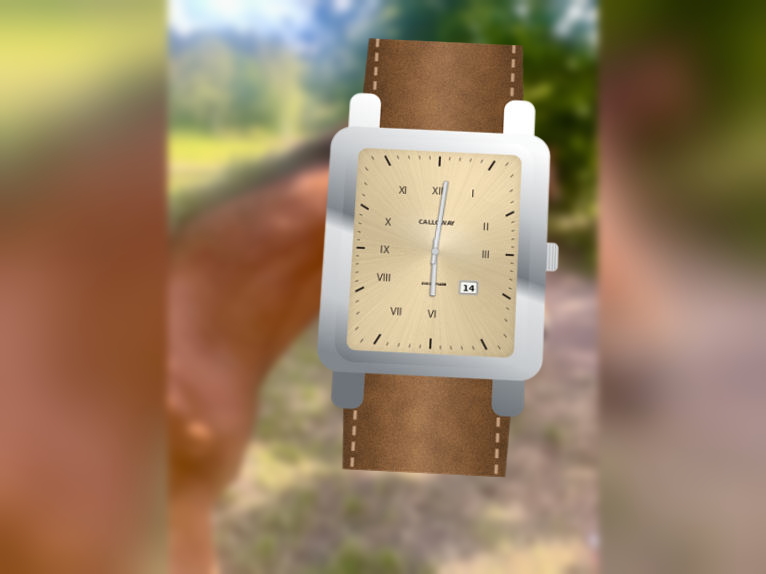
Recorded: 6.01
